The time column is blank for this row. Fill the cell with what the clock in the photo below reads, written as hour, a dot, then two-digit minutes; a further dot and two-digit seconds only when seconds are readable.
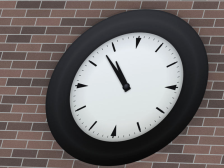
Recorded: 10.53
